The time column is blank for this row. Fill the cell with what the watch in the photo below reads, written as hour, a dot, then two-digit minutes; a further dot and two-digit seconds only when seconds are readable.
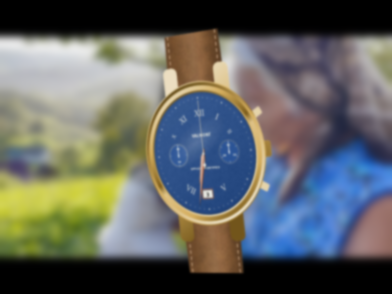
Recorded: 6.32
